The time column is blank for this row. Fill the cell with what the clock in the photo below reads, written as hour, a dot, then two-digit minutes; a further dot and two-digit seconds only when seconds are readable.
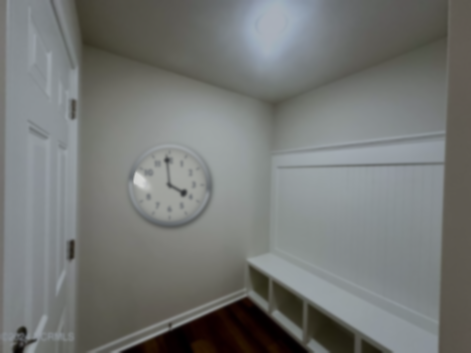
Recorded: 3.59
